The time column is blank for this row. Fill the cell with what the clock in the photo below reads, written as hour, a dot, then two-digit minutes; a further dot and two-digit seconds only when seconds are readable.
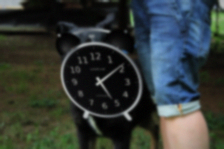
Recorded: 5.09
